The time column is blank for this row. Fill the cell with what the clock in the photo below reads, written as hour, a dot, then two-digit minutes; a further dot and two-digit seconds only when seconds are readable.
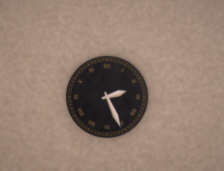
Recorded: 2.26
